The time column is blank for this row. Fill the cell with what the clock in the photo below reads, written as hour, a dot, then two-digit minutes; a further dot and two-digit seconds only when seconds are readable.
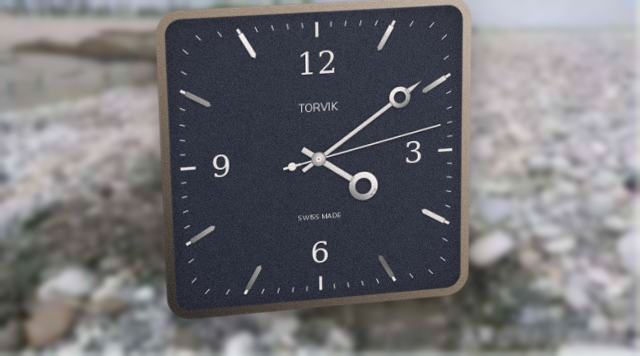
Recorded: 4.09.13
